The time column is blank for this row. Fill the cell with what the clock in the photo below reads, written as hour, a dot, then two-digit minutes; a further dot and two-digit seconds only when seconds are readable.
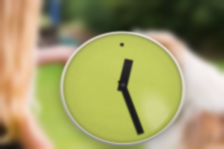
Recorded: 12.27
